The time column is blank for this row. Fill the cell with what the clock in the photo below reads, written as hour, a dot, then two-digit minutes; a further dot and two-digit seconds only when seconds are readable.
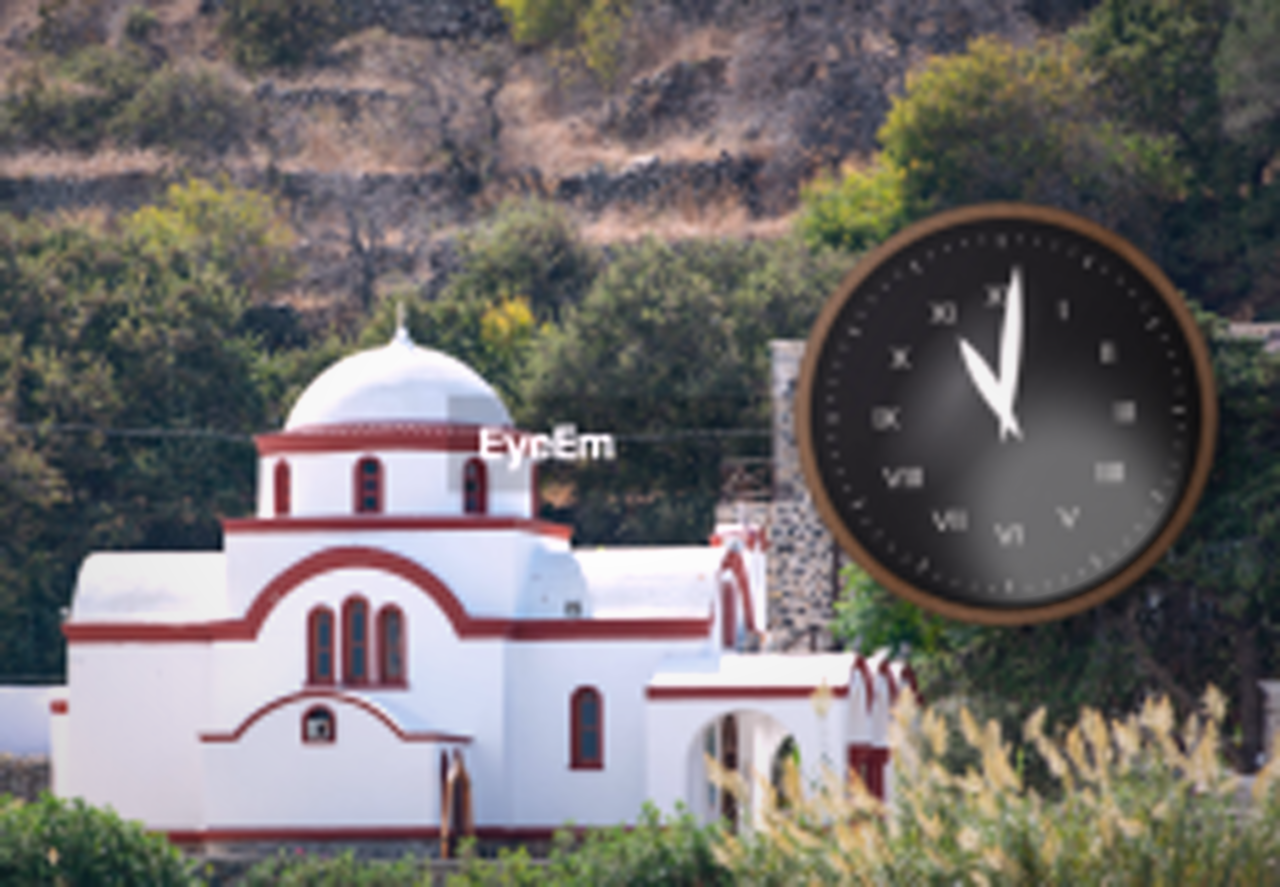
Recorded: 11.01
